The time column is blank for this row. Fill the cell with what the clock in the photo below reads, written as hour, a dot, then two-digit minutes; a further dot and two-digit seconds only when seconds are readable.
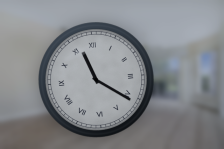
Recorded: 11.21
